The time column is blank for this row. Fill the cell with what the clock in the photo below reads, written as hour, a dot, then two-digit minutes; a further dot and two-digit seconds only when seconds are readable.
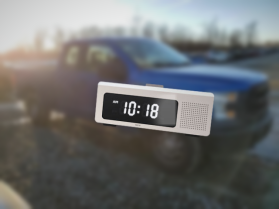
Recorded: 10.18
